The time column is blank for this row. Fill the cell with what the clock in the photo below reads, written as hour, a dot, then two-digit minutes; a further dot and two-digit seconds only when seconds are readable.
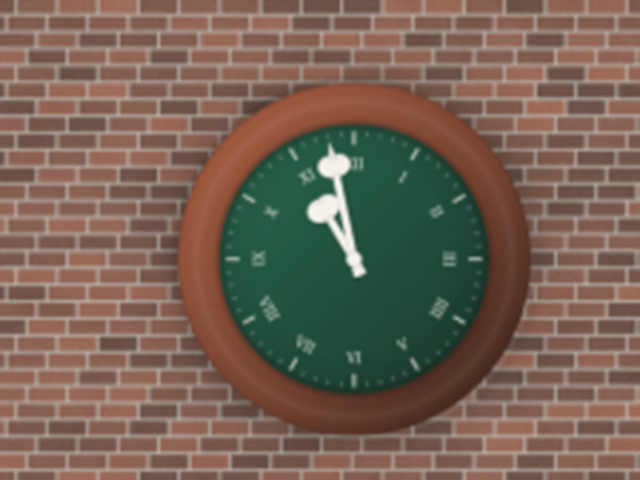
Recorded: 10.58
